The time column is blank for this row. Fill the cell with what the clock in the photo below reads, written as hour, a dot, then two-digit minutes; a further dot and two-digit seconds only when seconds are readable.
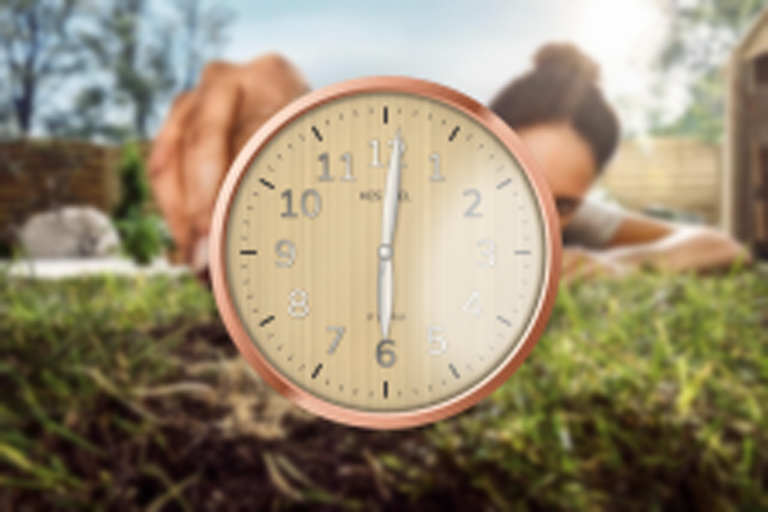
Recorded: 6.01
